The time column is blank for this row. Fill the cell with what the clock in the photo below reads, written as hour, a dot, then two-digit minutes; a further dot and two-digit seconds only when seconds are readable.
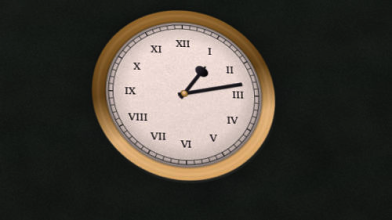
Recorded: 1.13
